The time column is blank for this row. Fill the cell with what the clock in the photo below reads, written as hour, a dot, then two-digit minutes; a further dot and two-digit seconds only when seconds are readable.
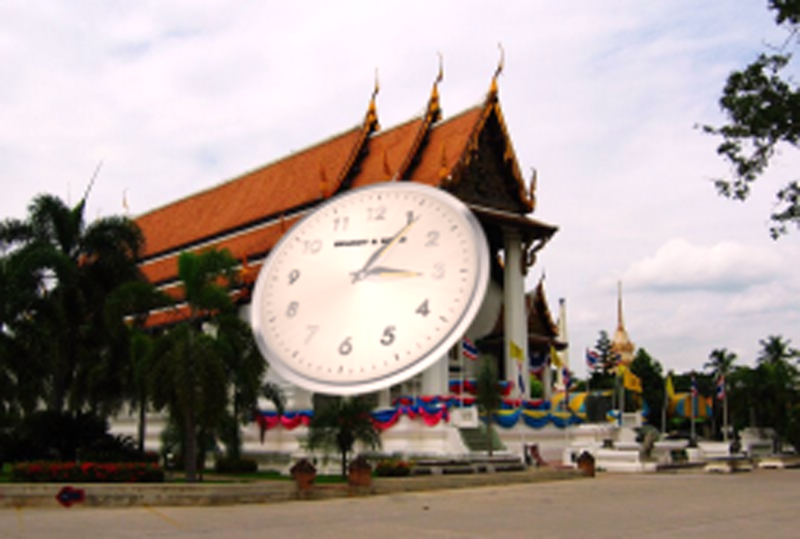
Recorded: 3.06
